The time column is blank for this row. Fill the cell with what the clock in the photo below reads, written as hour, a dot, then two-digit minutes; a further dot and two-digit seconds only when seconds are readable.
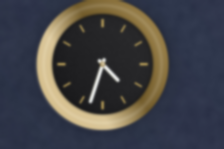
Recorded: 4.33
